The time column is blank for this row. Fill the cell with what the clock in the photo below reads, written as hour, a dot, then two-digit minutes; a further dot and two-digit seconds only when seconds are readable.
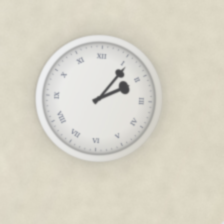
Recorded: 2.06
